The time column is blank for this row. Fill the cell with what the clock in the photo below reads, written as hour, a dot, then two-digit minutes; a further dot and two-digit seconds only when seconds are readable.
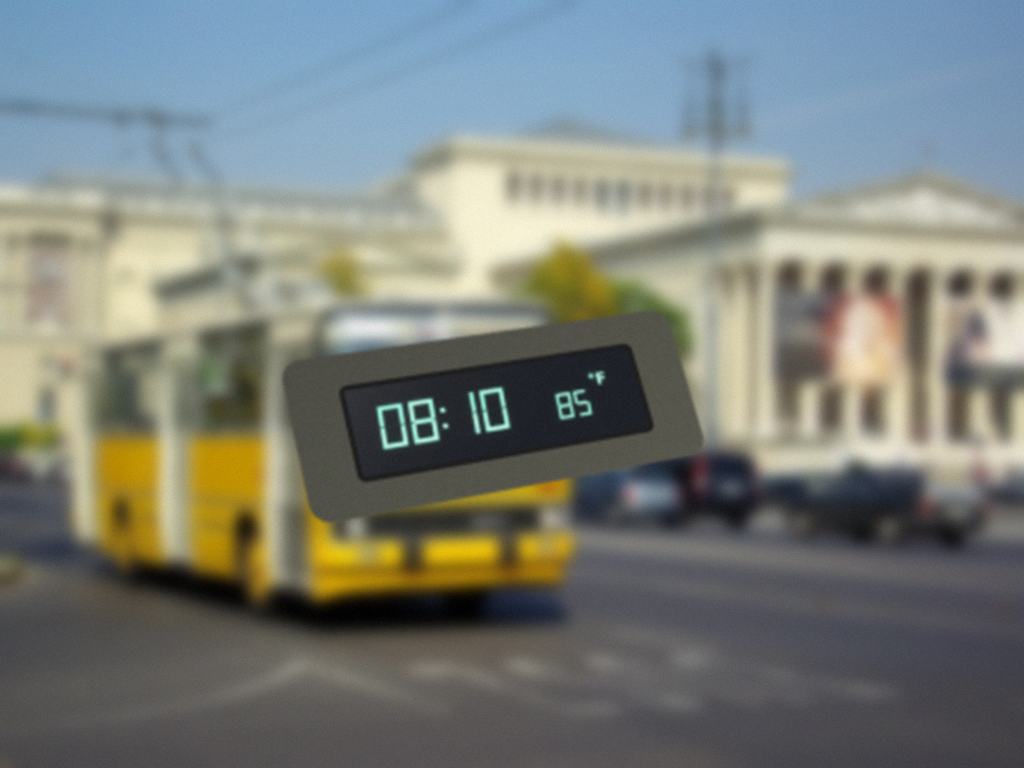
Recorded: 8.10
